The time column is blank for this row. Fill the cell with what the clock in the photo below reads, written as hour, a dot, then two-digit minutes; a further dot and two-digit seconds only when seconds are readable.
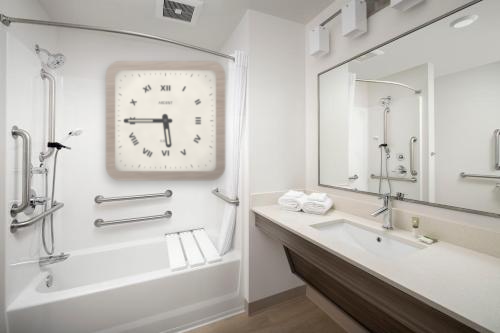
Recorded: 5.45
